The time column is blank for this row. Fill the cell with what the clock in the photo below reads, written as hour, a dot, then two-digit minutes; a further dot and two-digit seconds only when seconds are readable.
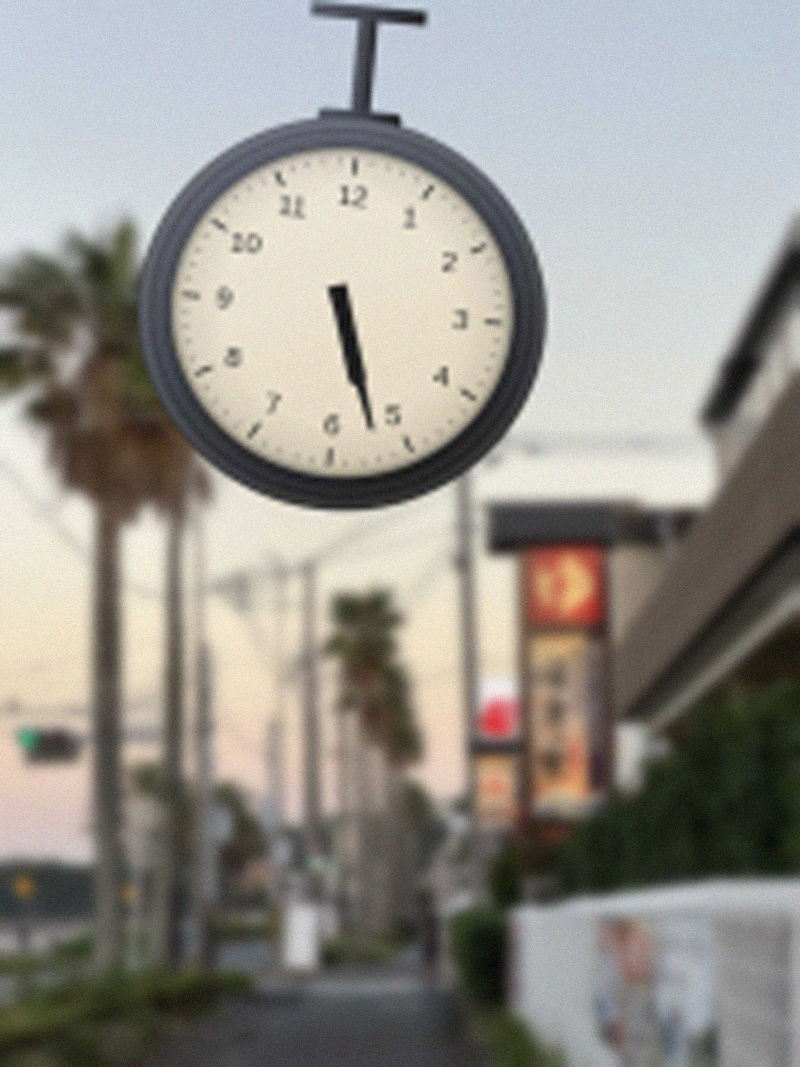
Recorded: 5.27
